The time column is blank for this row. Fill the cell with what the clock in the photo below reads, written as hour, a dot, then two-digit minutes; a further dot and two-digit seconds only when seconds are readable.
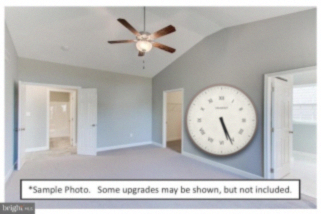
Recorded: 5.26
